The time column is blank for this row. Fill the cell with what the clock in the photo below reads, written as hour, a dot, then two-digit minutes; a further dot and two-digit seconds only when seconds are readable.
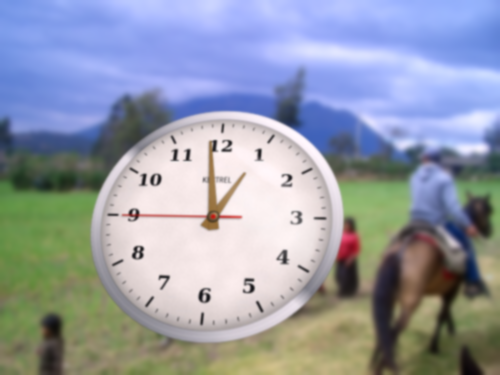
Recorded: 12.58.45
